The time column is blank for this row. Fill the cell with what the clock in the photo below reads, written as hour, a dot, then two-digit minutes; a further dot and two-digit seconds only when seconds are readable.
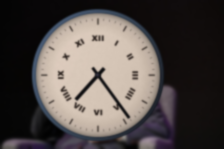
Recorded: 7.24
